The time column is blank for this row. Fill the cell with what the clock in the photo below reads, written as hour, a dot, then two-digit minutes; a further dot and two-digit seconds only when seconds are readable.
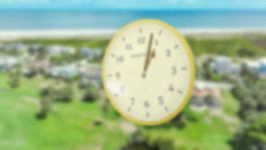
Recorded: 1.03
